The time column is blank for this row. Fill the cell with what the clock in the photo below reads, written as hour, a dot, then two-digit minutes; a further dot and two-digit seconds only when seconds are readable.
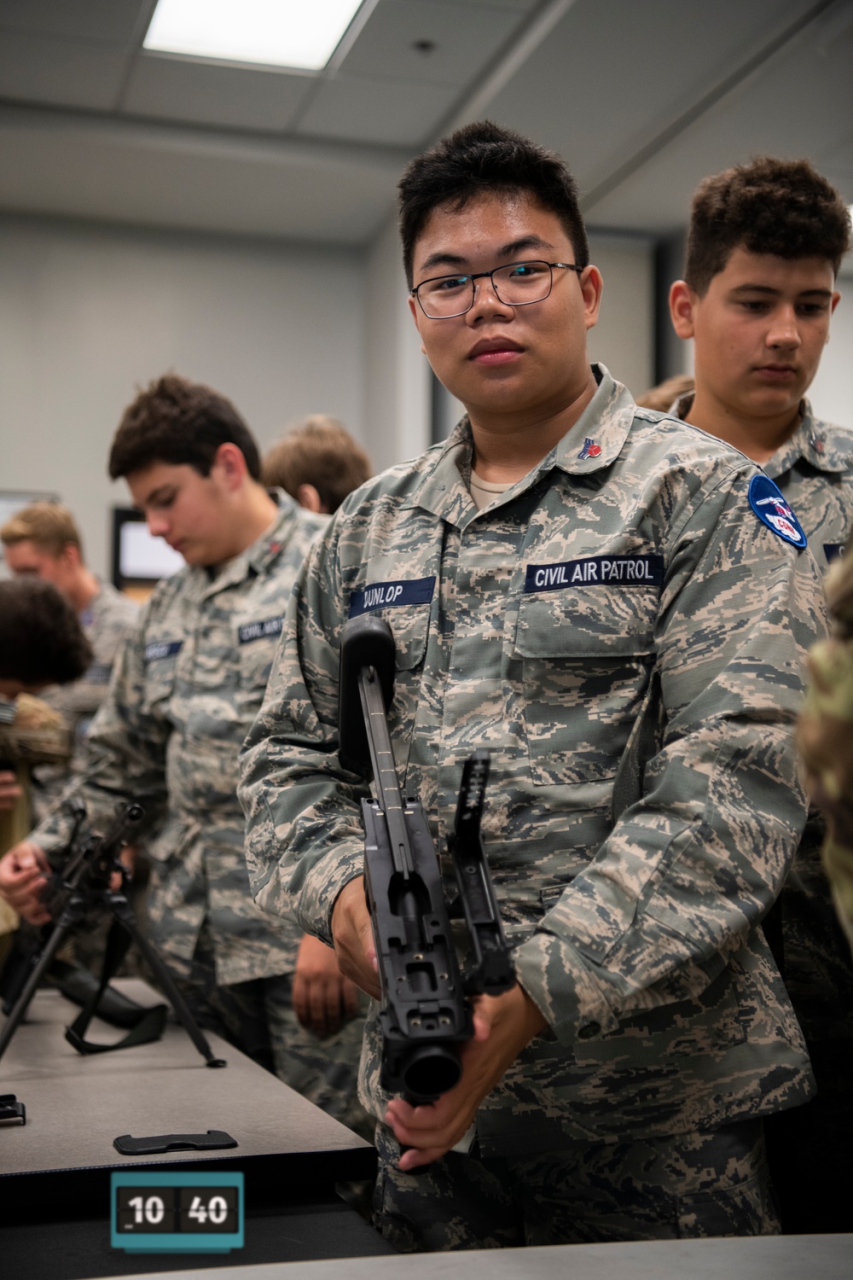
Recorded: 10.40
